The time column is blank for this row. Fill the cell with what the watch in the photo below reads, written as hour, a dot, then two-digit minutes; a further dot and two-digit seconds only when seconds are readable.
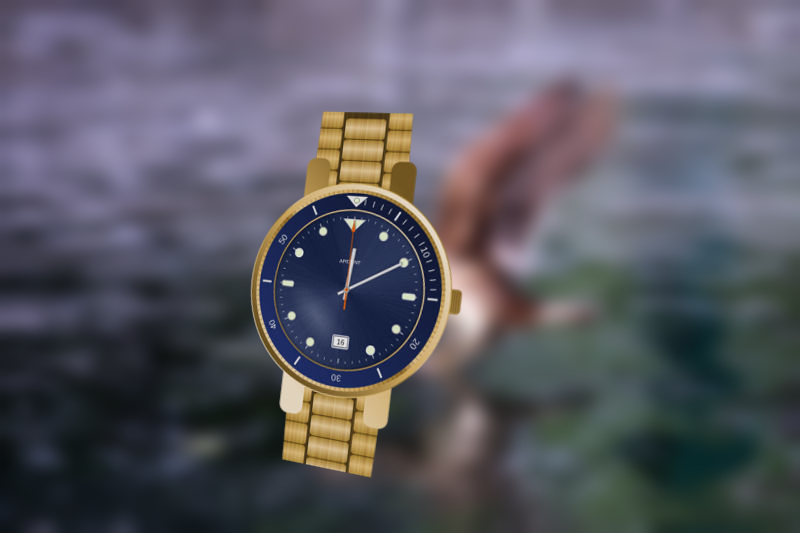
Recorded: 12.10.00
